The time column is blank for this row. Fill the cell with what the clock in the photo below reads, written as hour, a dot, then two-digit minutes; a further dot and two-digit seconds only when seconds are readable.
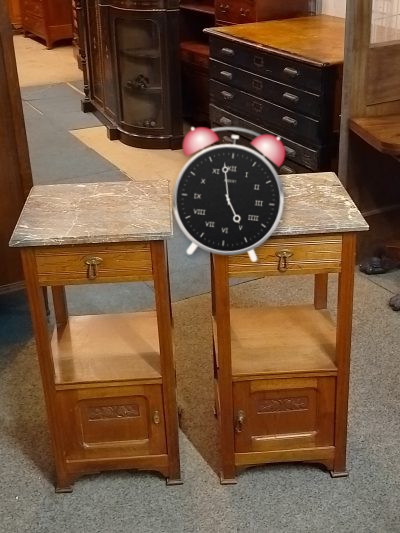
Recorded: 4.58
